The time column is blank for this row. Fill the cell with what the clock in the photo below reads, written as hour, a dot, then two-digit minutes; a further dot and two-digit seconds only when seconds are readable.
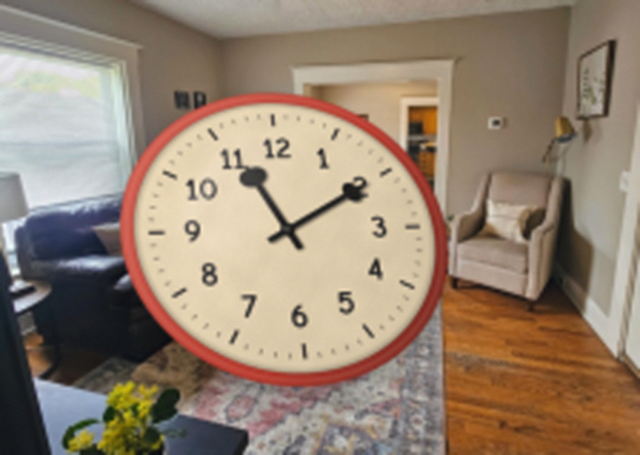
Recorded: 11.10
